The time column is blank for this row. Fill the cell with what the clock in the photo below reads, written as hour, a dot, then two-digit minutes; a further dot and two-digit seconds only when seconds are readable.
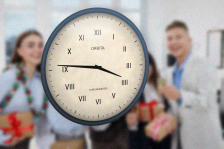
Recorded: 3.46
